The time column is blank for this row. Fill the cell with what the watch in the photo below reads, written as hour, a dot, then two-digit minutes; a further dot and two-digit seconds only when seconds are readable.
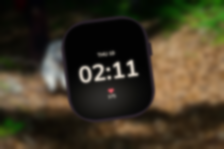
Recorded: 2.11
